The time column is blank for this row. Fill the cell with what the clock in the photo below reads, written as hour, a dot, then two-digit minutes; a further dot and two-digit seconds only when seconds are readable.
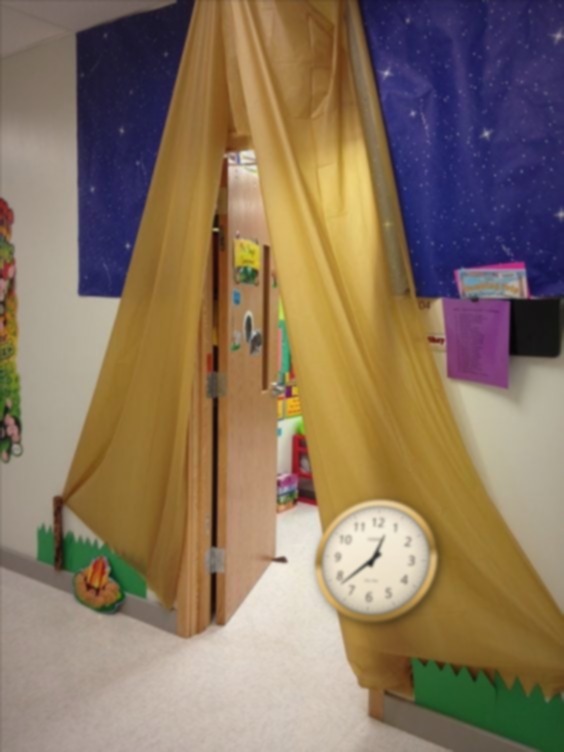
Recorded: 12.38
